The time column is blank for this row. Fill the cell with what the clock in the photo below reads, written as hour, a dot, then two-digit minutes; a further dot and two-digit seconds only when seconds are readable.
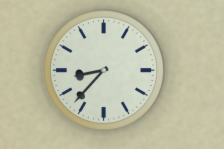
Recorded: 8.37
